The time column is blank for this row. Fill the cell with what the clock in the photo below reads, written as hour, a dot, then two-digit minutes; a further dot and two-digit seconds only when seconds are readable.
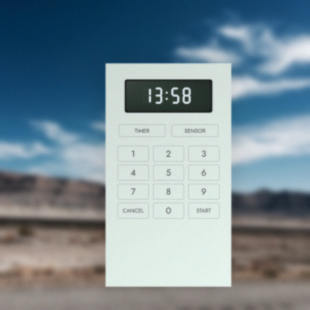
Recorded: 13.58
